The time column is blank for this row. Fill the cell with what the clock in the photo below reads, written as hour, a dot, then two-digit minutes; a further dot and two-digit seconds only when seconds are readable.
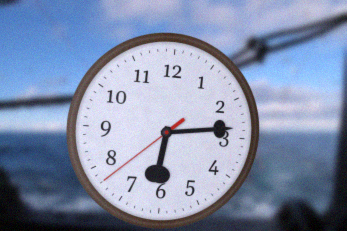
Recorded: 6.13.38
